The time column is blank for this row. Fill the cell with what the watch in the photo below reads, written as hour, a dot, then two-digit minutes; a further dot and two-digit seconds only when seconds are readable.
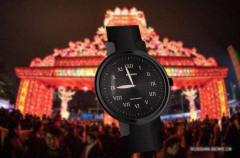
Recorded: 8.58
